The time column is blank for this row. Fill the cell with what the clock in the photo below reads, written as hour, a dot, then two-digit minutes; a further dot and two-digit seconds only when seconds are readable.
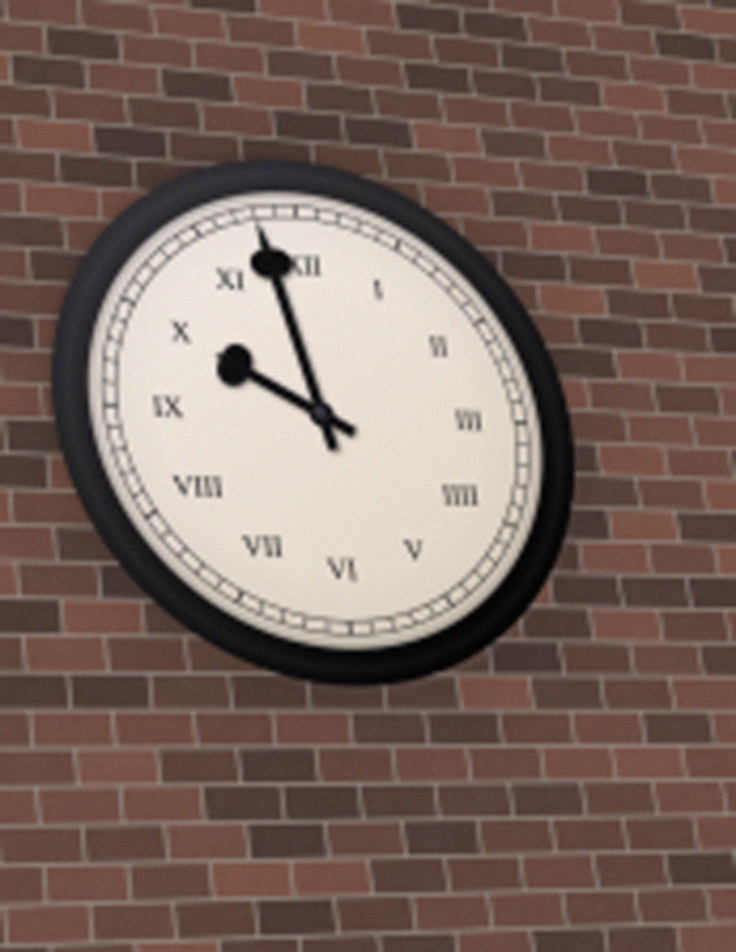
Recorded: 9.58
